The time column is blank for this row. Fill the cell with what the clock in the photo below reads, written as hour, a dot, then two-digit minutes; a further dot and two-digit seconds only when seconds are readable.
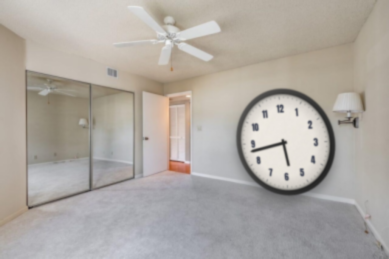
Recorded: 5.43
